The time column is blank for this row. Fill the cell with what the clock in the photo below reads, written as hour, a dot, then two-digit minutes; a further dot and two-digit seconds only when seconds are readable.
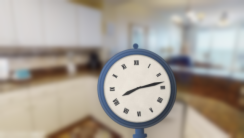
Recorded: 8.13
